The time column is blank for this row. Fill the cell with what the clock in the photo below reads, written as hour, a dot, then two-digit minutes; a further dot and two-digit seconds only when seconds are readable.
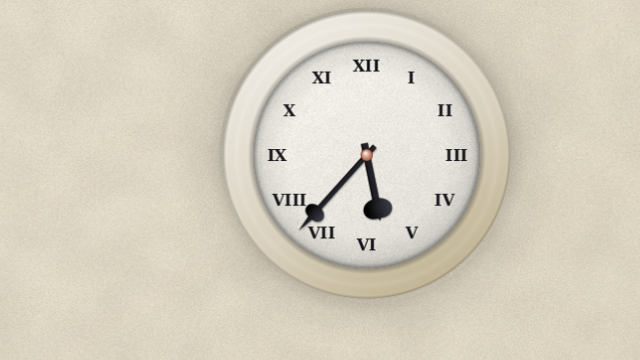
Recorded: 5.37
